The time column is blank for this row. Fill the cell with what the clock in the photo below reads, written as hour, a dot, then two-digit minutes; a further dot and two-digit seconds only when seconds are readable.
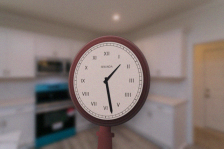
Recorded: 1.28
